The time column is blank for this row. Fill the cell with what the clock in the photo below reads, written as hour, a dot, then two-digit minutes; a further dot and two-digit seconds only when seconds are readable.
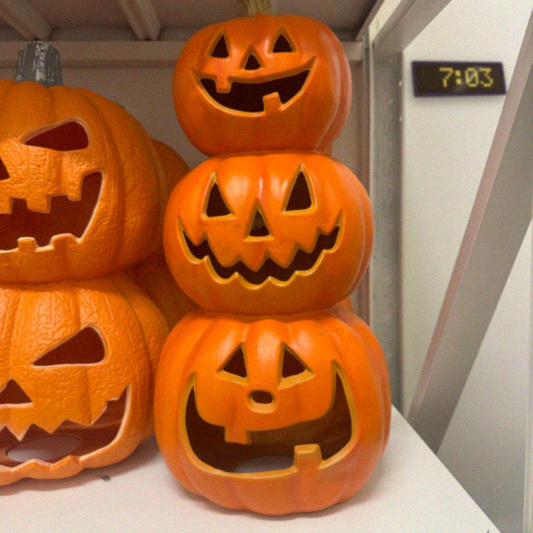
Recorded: 7.03
